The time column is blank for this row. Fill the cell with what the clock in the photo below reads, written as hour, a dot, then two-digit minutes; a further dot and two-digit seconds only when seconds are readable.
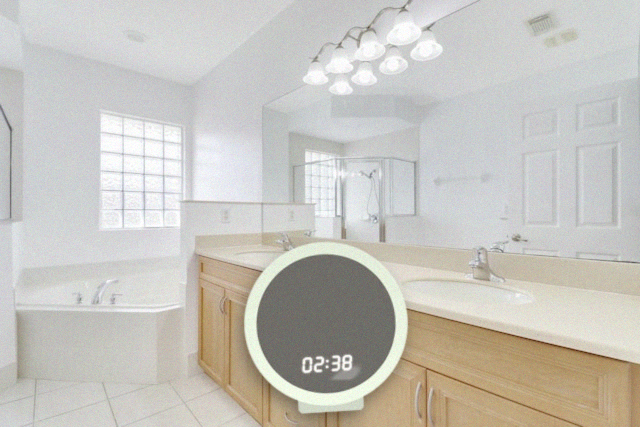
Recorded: 2.38
